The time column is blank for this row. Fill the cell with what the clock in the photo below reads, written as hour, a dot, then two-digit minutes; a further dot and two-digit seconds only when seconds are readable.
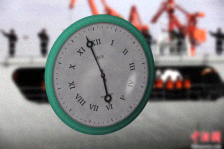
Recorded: 5.58
